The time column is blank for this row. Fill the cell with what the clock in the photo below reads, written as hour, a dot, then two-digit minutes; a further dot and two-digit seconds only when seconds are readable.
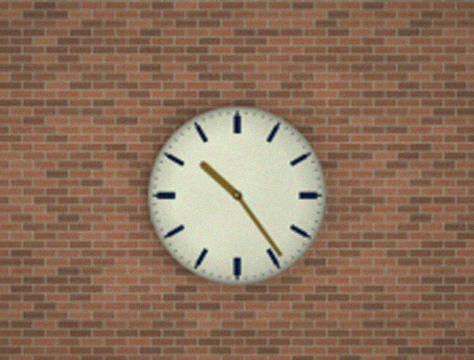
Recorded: 10.24
